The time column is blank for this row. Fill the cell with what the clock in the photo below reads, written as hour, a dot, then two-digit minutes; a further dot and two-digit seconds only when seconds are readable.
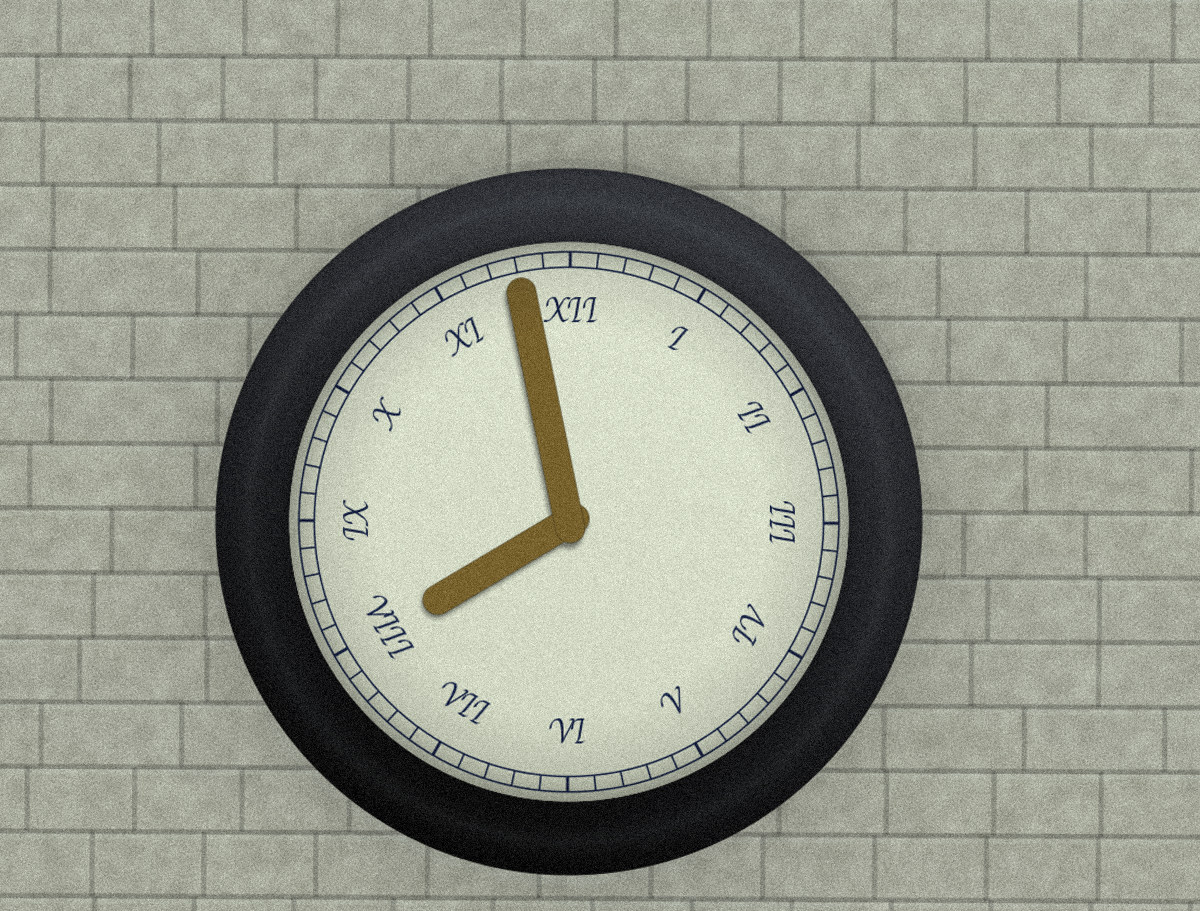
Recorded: 7.58
